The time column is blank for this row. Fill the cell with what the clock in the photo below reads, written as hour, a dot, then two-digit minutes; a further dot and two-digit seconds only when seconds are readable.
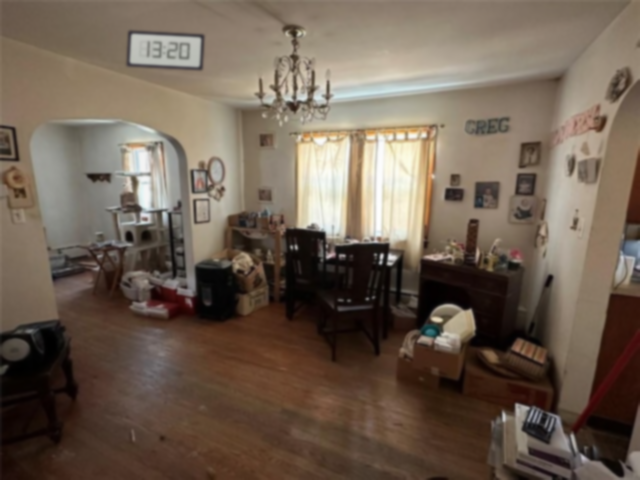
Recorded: 13.20
